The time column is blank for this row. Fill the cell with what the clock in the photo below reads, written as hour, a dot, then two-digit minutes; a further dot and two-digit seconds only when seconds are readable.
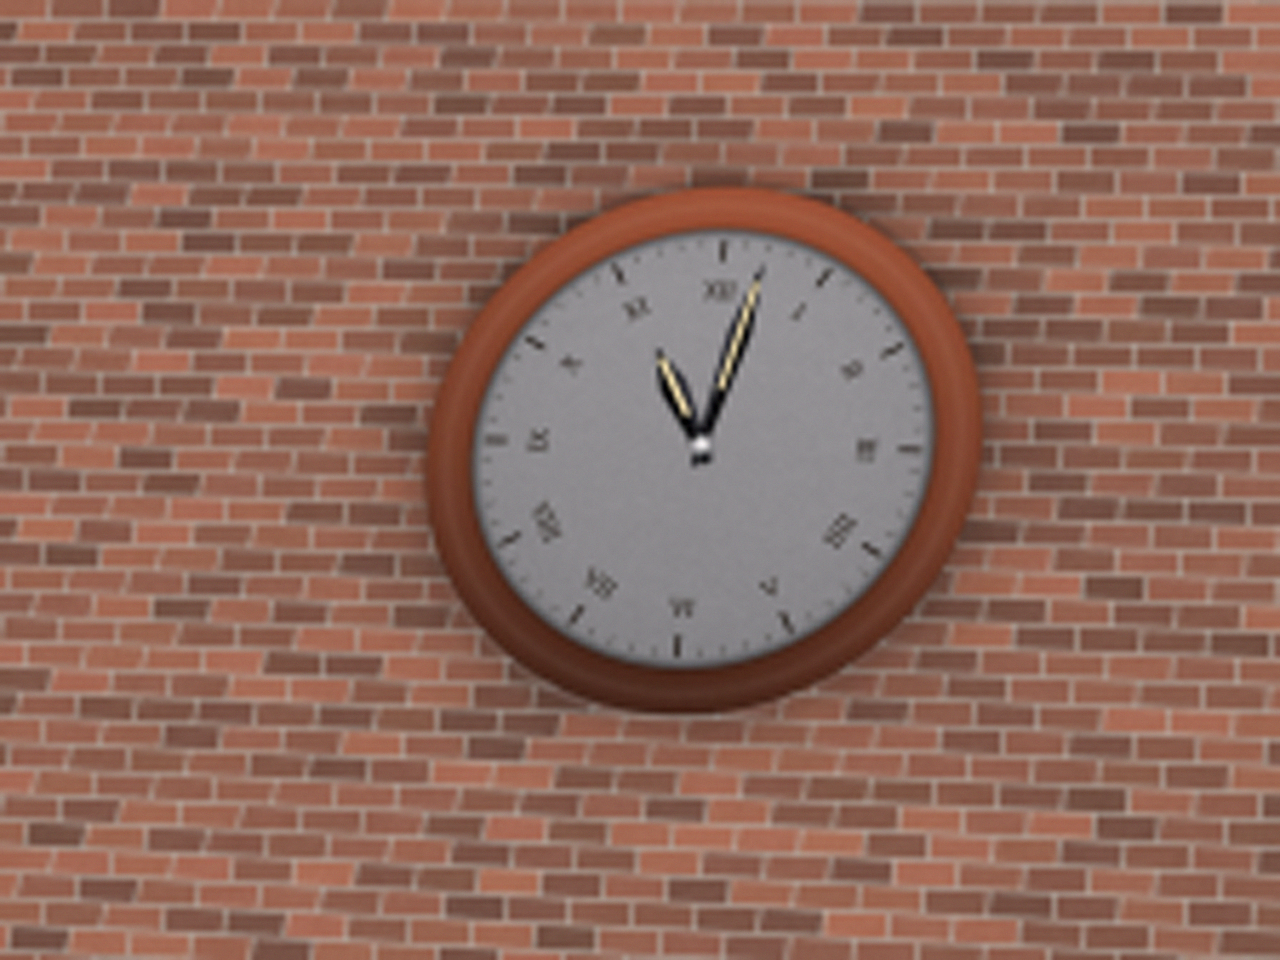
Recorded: 11.02
